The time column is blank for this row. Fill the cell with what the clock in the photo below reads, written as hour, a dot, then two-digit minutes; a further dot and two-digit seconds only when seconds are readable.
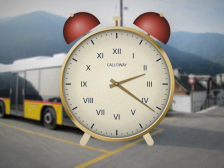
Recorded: 2.21
